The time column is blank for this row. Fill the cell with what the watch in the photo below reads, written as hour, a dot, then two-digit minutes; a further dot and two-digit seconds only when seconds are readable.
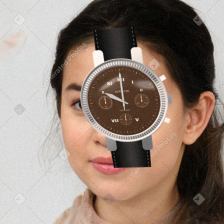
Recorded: 10.00
